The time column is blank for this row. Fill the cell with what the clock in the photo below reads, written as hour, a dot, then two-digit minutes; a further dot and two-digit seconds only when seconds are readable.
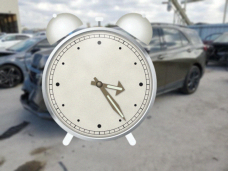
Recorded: 3.24
